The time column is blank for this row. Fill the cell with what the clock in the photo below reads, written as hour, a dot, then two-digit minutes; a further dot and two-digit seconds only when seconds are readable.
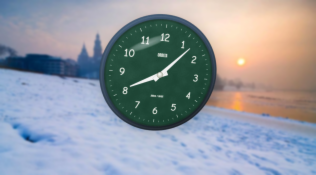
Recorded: 8.07
